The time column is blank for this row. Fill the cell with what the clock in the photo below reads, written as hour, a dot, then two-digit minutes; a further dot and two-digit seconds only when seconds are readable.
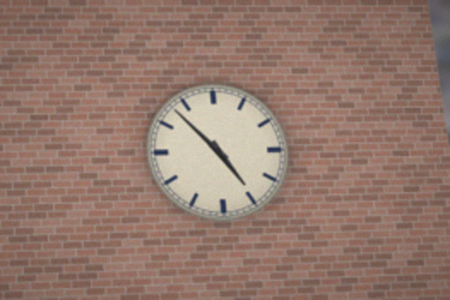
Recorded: 4.53
